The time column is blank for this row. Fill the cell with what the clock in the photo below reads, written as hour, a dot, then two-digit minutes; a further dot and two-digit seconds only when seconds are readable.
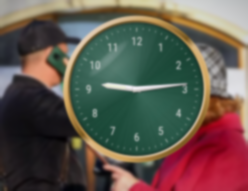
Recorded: 9.14
